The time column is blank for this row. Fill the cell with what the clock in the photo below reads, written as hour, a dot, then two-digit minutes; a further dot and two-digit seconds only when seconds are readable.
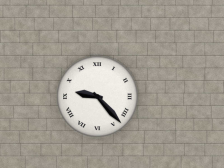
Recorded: 9.23
